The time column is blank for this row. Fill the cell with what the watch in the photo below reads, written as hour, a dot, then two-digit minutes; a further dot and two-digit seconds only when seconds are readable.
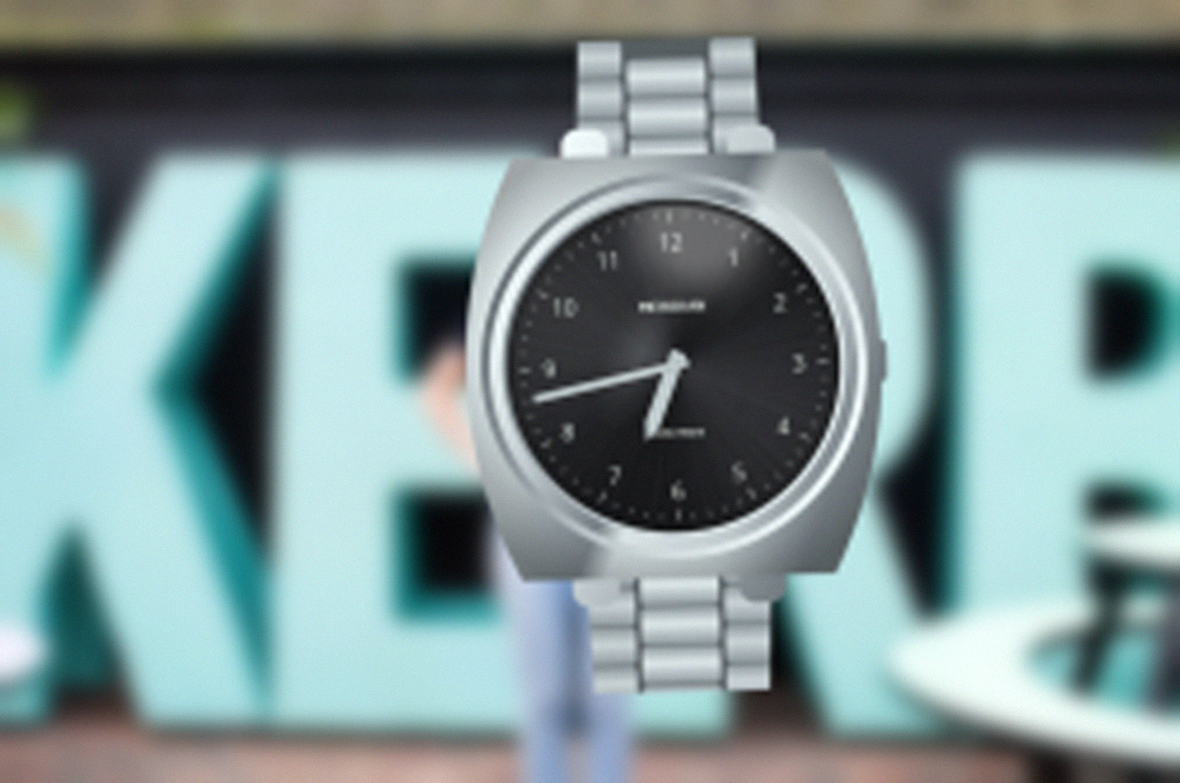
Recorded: 6.43
